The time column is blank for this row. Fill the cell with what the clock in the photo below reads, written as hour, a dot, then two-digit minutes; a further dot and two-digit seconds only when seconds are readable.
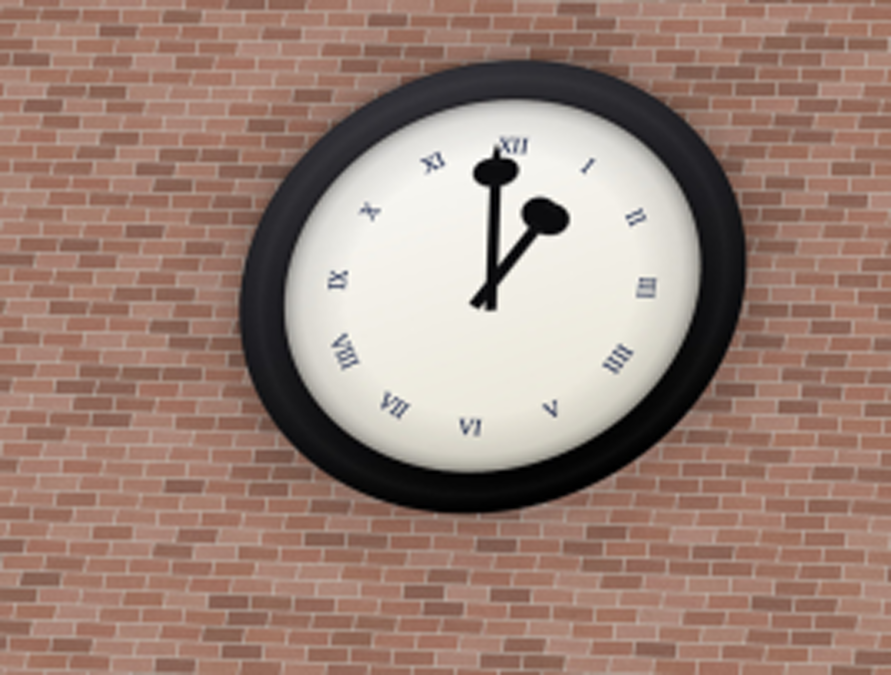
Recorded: 12.59
